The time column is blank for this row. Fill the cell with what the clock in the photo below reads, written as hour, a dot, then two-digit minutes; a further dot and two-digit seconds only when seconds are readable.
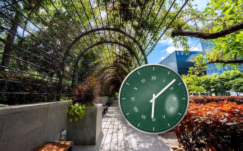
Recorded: 6.08
